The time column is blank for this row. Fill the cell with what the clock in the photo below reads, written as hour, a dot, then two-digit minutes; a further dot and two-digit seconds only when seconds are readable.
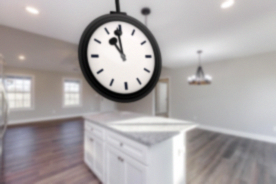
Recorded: 10.59
